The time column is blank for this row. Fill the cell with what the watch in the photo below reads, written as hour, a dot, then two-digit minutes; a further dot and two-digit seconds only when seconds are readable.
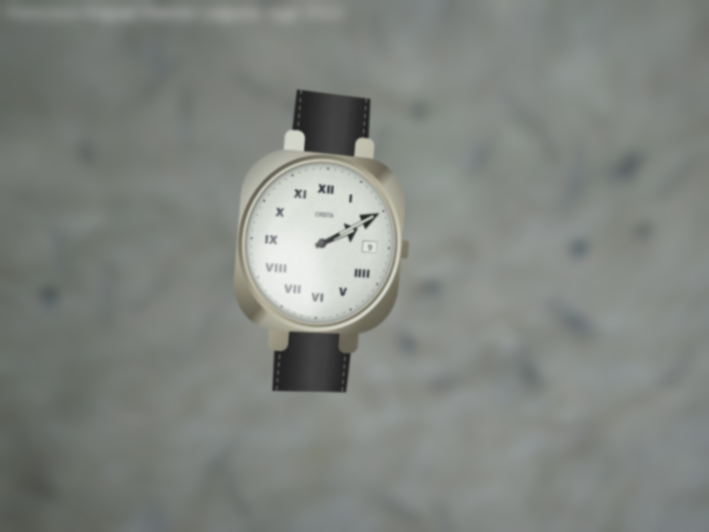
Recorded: 2.10
